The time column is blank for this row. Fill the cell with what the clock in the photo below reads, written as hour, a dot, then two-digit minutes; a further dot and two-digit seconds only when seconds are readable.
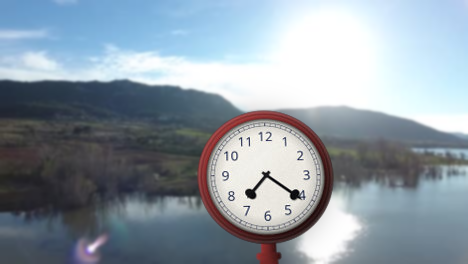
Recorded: 7.21
